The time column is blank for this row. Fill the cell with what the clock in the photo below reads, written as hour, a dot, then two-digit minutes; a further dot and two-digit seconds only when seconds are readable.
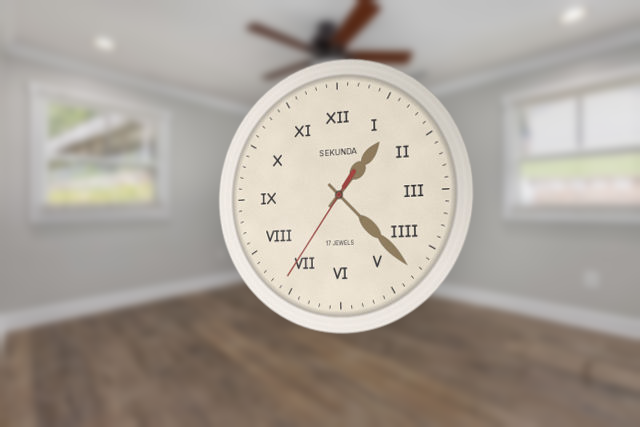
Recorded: 1.22.36
